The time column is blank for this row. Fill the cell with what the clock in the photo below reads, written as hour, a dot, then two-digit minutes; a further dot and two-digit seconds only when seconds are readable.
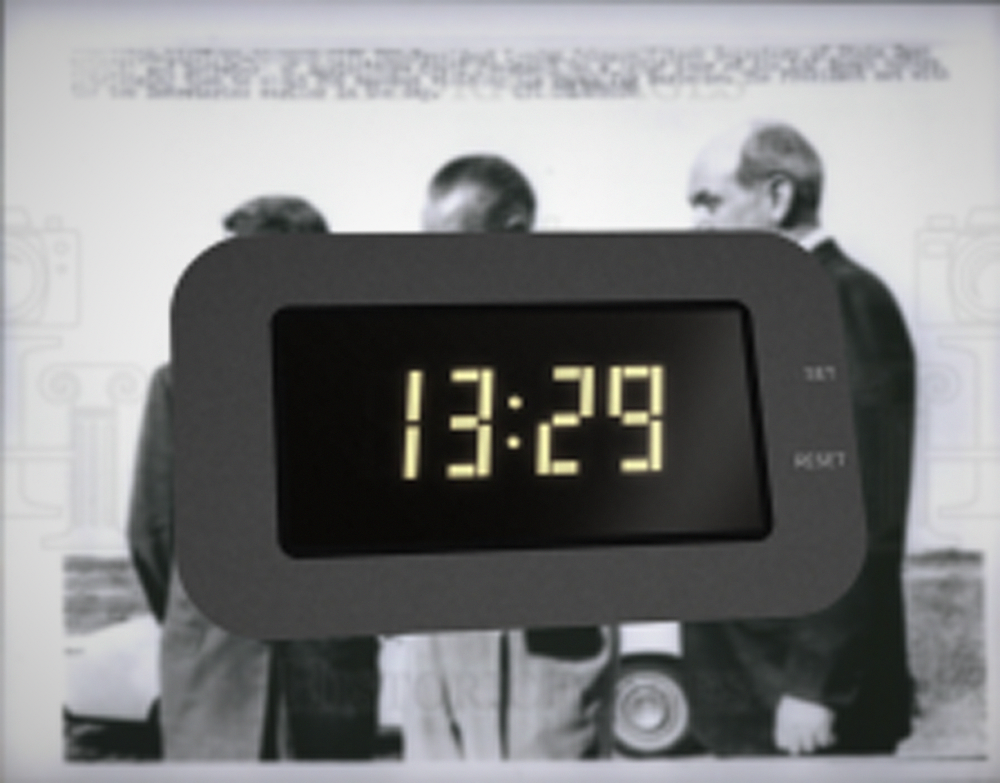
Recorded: 13.29
